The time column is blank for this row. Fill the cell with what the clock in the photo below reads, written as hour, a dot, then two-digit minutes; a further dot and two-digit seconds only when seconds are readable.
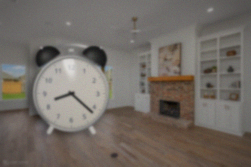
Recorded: 8.22
